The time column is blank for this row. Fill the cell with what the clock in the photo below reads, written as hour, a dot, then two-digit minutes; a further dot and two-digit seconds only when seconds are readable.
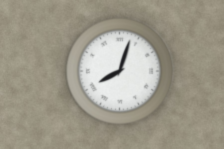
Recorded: 8.03
